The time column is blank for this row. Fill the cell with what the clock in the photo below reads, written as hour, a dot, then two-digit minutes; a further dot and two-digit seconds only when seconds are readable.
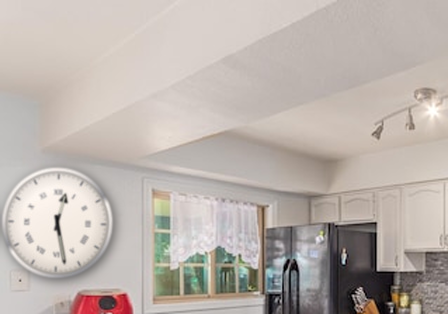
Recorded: 12.28
